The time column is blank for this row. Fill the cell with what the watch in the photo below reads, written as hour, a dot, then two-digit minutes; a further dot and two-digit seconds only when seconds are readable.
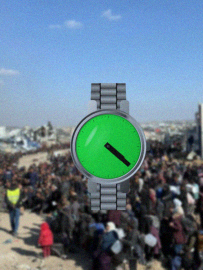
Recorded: 4.22
